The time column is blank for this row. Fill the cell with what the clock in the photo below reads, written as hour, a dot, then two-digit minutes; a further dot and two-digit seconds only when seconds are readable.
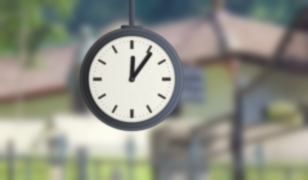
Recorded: 12.06
